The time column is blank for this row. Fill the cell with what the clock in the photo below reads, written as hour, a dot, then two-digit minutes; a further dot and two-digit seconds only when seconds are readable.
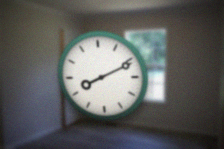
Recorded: 8.11
